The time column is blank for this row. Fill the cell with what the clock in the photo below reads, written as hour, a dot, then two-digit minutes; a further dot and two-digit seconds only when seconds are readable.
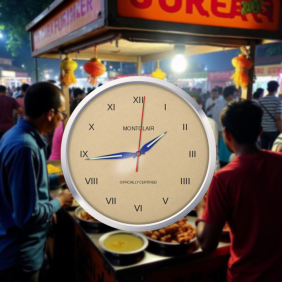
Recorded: 1.44.01
